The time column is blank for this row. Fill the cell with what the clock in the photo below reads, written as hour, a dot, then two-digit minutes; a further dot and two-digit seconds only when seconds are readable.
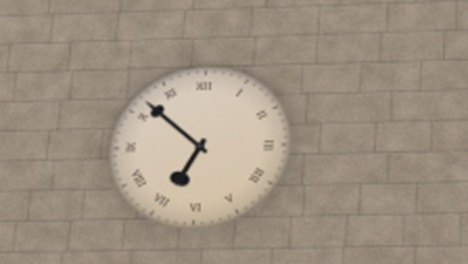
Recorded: 6.52
